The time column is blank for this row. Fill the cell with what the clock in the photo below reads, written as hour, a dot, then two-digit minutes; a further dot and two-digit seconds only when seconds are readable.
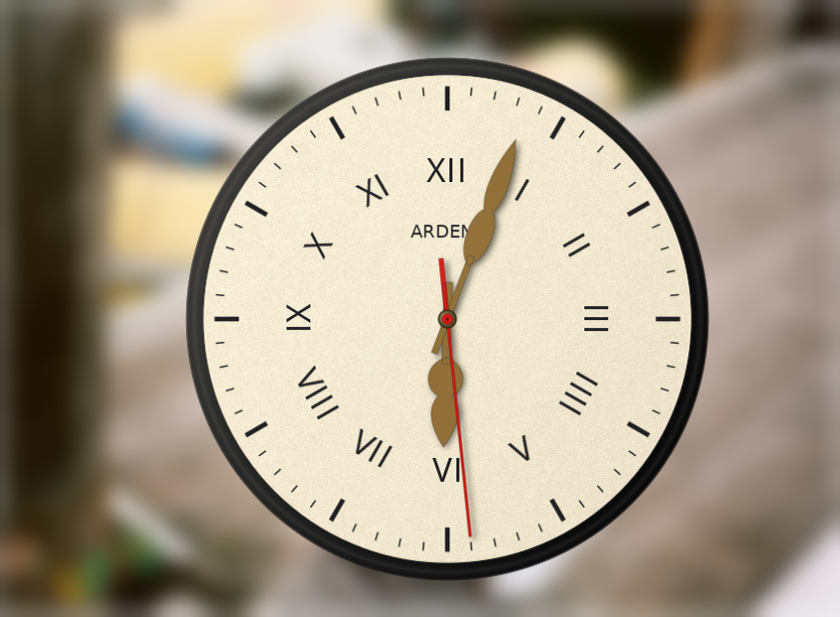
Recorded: 6.03.29
